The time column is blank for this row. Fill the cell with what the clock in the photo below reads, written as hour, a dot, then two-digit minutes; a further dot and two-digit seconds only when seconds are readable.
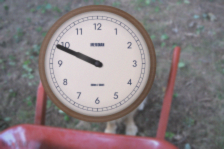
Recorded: 9.49
